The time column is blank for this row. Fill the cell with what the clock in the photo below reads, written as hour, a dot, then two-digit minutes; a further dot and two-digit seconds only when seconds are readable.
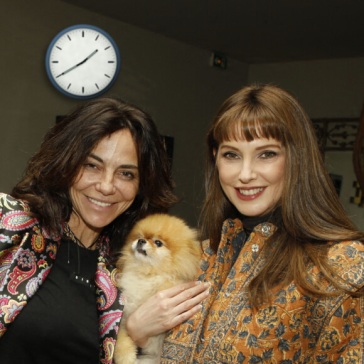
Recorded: 1.40
